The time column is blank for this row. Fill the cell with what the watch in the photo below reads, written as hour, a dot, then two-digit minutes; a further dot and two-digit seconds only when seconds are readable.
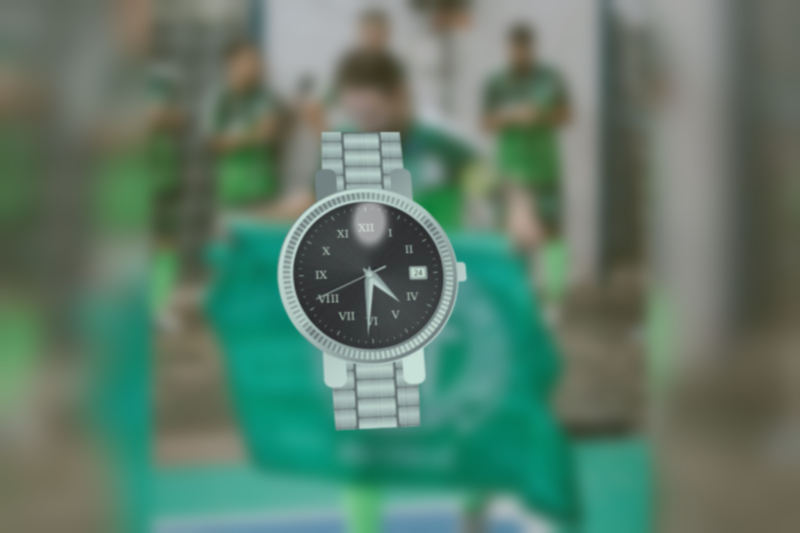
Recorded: 4.30.41
